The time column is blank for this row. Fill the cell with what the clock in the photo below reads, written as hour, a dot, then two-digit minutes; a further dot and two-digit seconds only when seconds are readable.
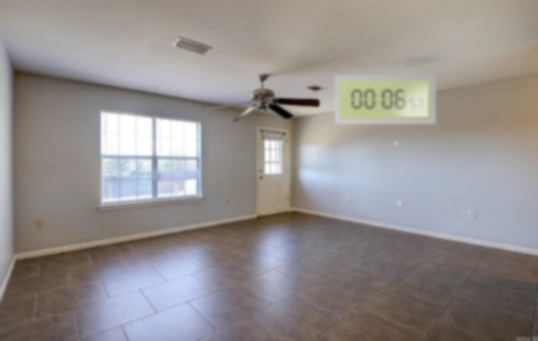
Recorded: 0.06
